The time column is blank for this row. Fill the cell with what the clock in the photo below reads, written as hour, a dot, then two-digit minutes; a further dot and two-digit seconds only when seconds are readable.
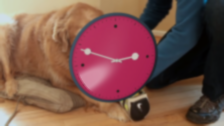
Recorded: 2.49
